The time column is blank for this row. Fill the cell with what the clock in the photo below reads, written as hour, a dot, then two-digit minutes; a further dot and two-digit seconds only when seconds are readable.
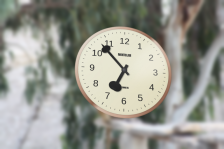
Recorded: 6.53
